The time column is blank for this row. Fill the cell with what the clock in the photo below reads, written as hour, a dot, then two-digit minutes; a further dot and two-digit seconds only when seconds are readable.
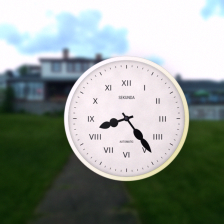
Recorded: 8.24
